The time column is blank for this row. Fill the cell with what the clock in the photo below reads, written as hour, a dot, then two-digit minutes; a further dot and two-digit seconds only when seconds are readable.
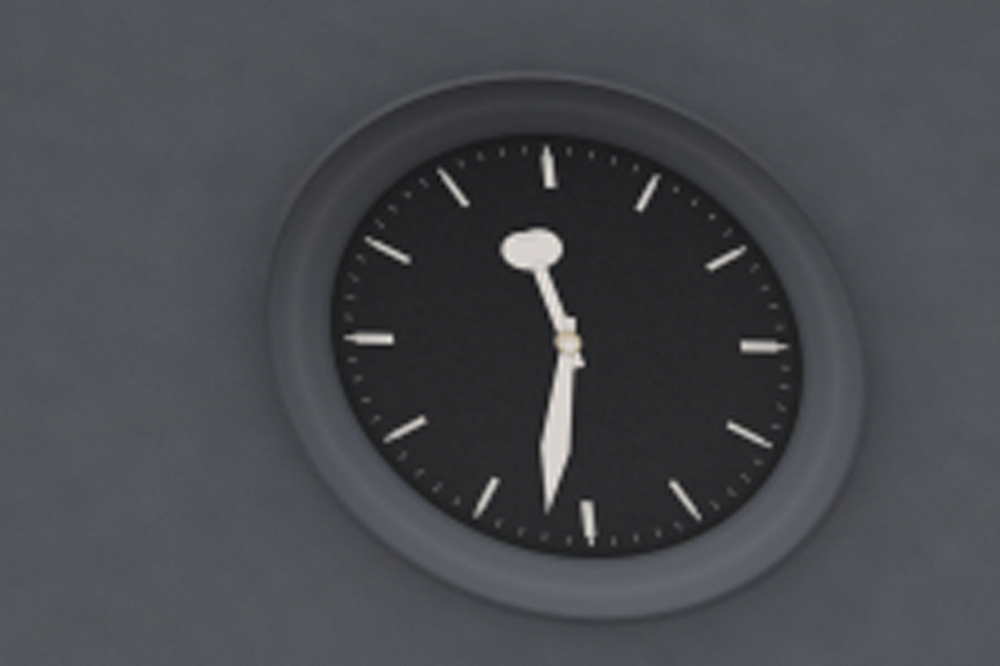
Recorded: 11.32
